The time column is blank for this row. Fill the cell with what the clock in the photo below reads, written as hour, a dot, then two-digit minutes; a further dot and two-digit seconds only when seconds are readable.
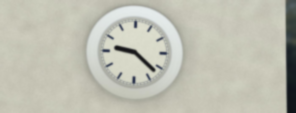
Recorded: 9.22
